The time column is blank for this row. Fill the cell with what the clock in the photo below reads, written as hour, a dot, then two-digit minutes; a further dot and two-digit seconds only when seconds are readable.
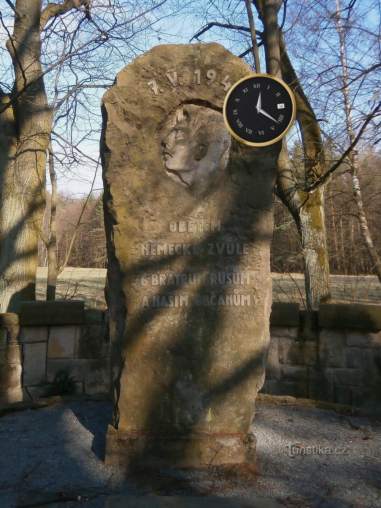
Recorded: 12.22
